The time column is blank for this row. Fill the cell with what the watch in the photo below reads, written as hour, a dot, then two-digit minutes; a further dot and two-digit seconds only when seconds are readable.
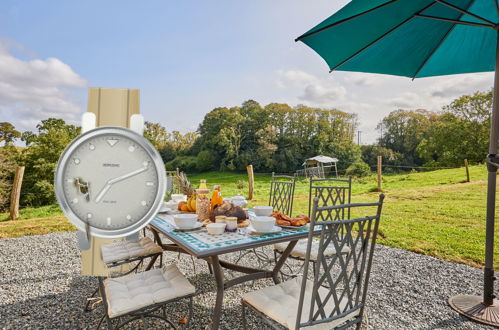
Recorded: 7.11
